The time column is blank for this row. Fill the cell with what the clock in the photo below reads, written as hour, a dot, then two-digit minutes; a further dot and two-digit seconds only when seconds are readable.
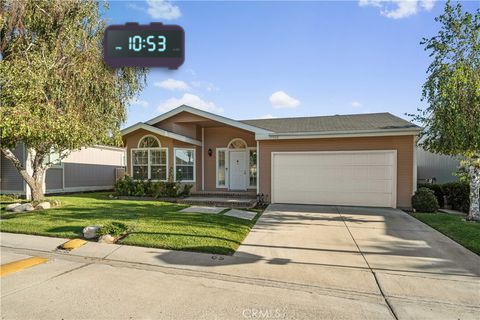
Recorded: 10.53
